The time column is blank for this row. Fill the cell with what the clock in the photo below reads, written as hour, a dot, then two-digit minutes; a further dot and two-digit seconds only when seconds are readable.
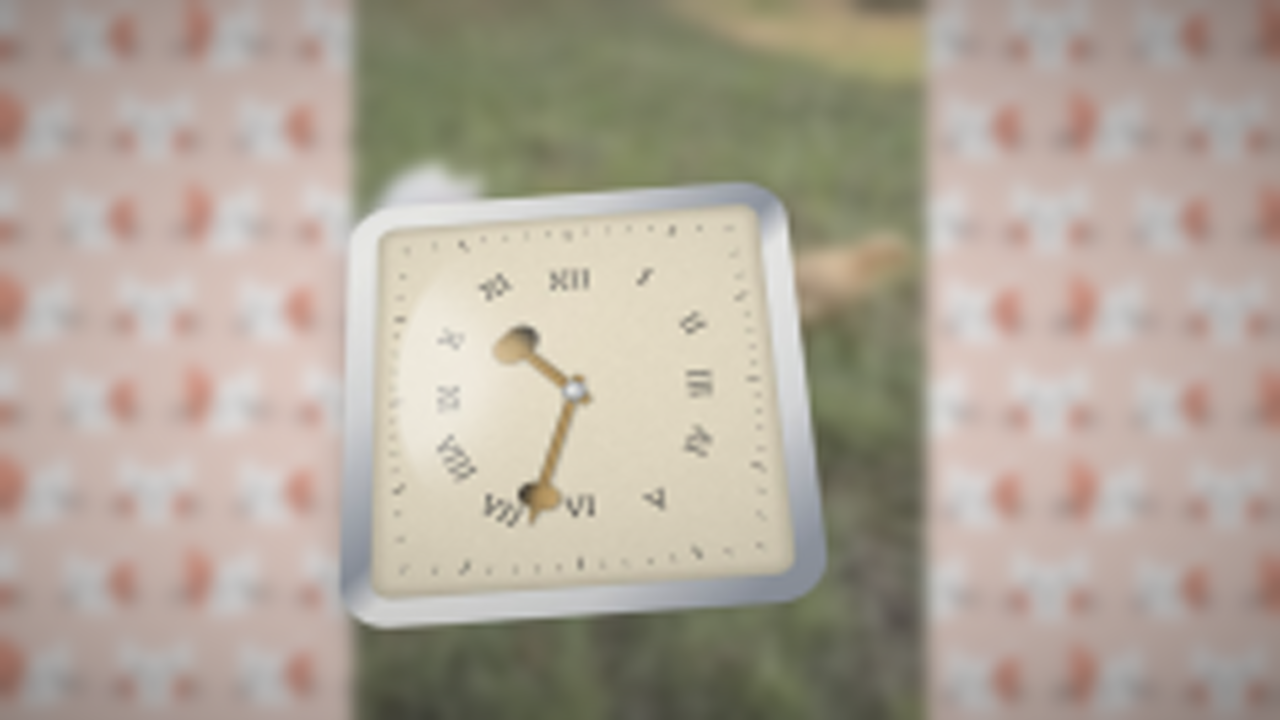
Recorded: 10.33
